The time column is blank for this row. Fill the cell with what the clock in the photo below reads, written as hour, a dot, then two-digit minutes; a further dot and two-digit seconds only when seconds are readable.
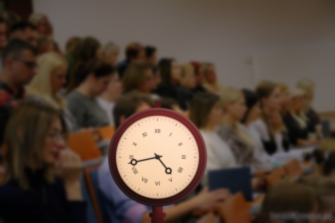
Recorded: 4.43
